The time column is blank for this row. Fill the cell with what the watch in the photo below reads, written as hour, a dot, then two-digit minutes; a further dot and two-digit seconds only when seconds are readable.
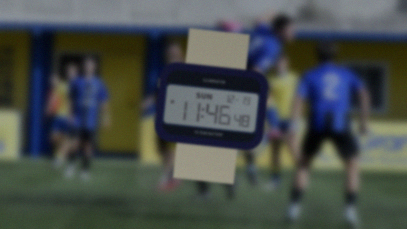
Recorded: 11.46.48
